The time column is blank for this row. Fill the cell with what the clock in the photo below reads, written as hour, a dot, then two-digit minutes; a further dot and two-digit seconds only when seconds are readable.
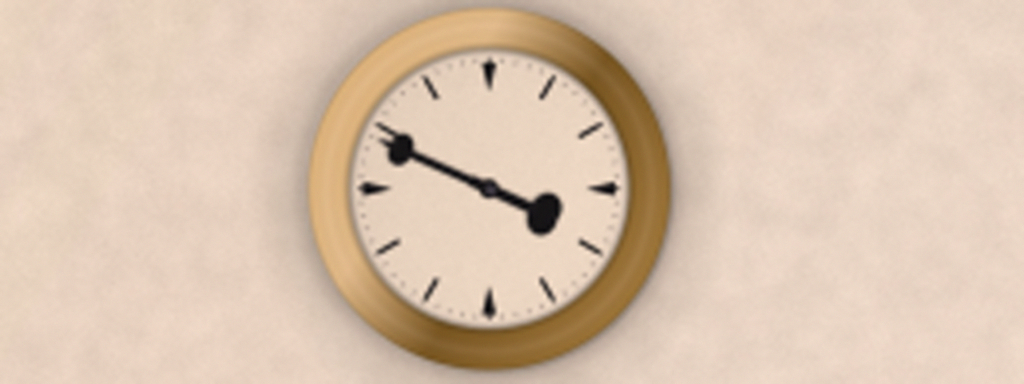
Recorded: 3.49
